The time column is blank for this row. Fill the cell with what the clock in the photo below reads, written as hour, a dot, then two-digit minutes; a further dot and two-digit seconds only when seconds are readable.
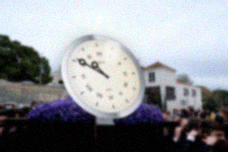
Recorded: 10.51
